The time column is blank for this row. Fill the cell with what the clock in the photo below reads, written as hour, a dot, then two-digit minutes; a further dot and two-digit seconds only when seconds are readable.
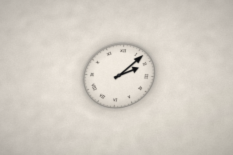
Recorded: 2.07
